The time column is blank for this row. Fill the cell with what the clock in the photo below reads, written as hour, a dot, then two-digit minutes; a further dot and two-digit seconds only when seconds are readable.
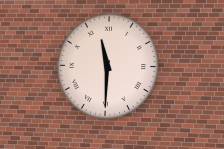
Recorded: 11.30
